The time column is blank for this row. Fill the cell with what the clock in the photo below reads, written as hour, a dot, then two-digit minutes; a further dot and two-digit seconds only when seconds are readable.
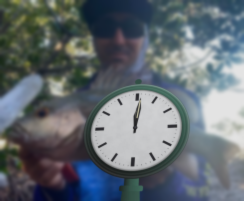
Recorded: 12.01
